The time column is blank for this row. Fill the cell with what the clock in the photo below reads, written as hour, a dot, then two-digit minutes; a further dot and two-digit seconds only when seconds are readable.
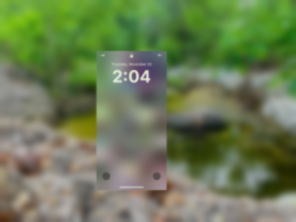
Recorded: 2.04
